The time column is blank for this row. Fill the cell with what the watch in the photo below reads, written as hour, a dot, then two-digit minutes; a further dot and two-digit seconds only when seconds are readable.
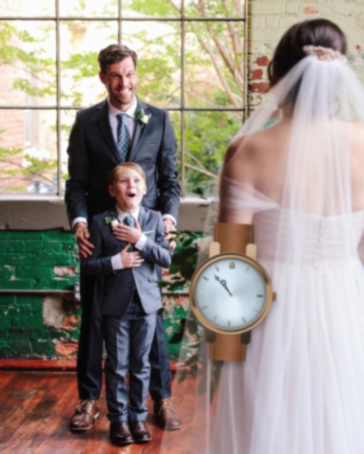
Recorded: 10.53
